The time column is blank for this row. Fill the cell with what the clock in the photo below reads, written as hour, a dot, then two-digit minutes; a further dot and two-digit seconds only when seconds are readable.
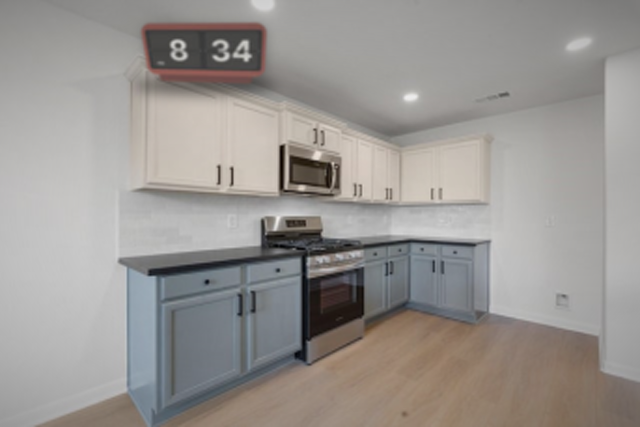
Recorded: 8.34
